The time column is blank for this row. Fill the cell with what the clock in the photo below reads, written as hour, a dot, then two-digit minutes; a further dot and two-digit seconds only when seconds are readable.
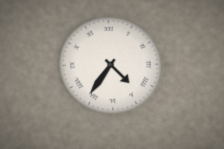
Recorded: 4.36
